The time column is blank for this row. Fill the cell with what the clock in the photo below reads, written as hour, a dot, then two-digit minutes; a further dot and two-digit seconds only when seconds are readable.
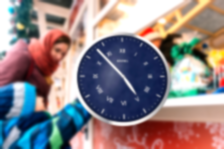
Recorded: 4.53
